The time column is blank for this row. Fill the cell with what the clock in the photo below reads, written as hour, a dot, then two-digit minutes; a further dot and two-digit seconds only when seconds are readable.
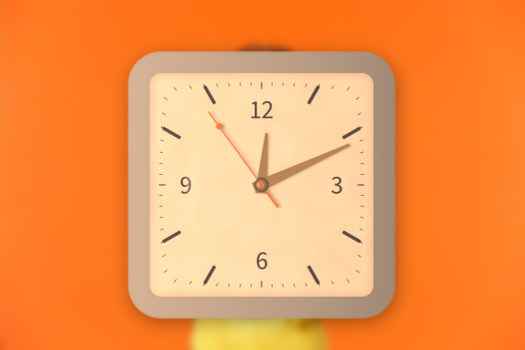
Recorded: 12.10.54
